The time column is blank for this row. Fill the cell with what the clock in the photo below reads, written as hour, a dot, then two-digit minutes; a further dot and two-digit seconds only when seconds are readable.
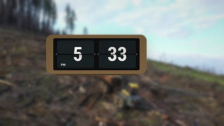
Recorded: 5.33
